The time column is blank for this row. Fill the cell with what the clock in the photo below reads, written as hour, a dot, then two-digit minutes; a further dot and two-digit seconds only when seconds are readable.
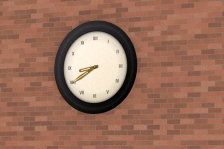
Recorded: 8.40
